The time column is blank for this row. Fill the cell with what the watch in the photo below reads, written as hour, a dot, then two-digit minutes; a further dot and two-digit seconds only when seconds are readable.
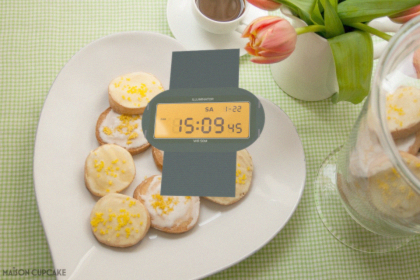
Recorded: 15.09.45
